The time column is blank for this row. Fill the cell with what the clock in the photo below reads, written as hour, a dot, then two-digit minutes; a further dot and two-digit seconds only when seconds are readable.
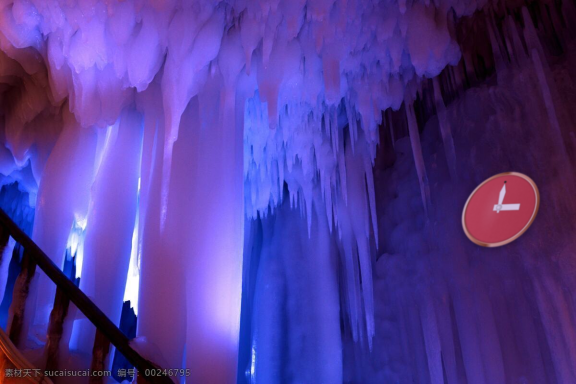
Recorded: 3.00
